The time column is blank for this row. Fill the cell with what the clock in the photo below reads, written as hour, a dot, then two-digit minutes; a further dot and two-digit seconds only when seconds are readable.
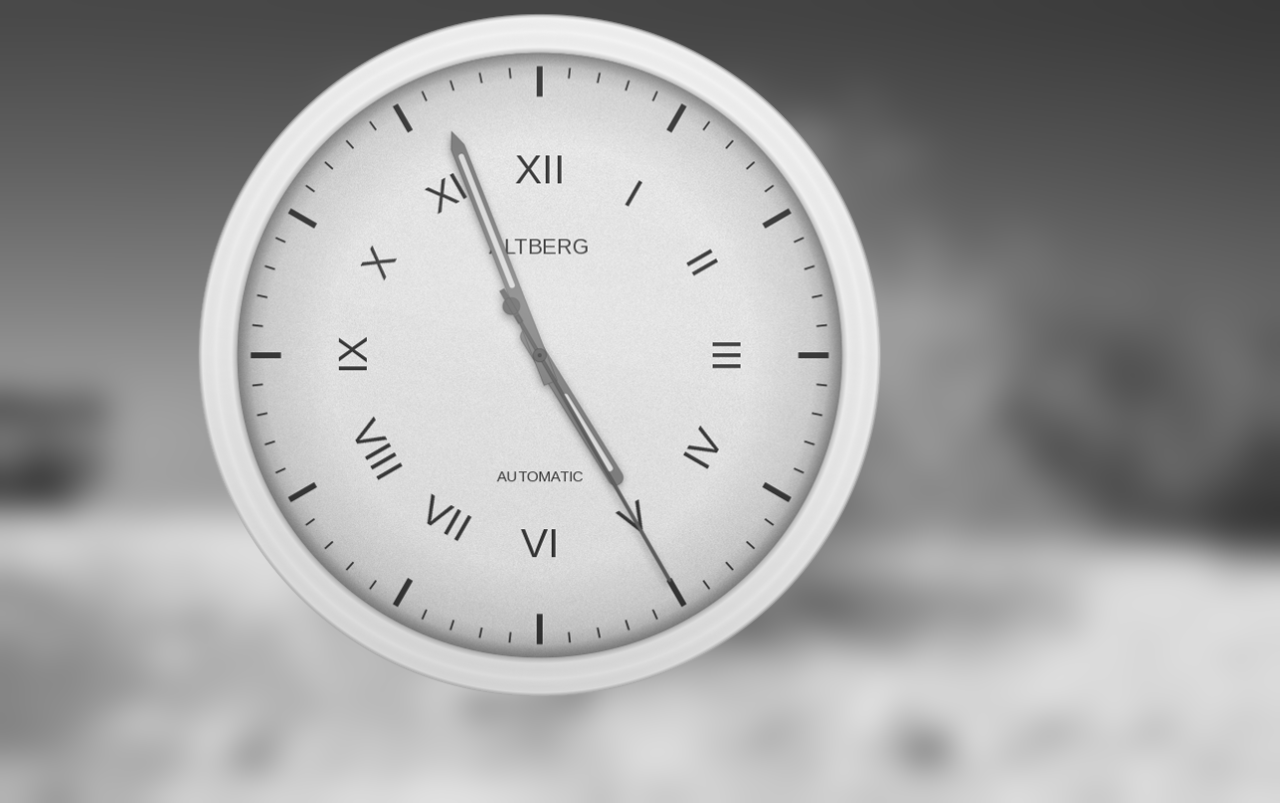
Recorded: 4.56.25
